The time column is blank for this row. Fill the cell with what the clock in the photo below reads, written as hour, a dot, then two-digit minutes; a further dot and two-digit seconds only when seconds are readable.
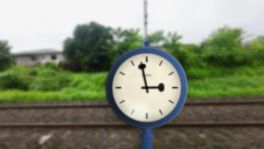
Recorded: 2.58
